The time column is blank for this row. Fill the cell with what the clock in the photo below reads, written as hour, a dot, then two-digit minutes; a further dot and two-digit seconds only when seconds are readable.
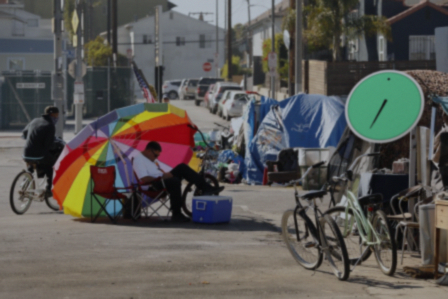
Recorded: 6.33
